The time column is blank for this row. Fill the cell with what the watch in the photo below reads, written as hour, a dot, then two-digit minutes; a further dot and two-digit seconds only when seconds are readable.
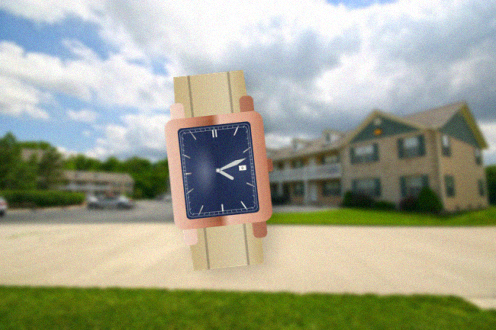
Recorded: 4.12
